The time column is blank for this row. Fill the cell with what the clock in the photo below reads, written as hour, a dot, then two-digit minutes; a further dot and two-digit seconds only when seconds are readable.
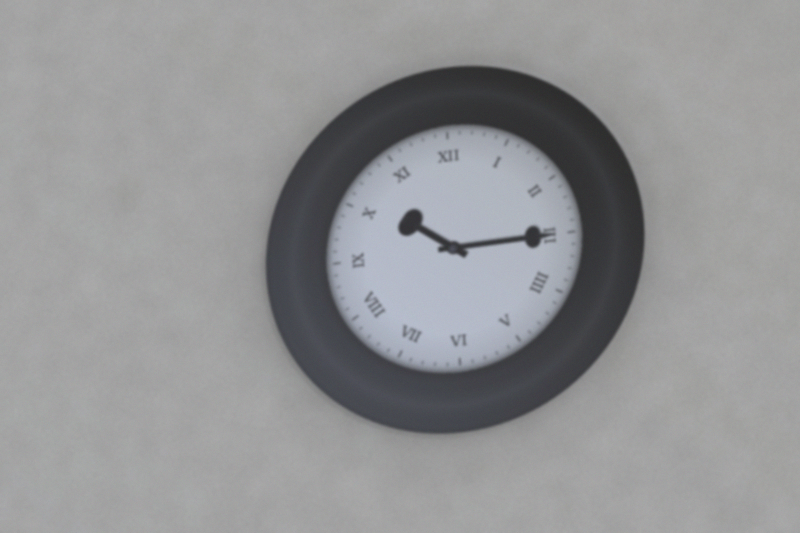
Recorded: 10.15
